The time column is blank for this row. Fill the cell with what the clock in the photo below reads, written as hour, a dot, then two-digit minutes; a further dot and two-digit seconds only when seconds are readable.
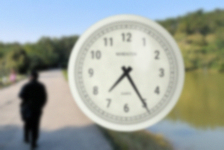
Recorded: 7.25
